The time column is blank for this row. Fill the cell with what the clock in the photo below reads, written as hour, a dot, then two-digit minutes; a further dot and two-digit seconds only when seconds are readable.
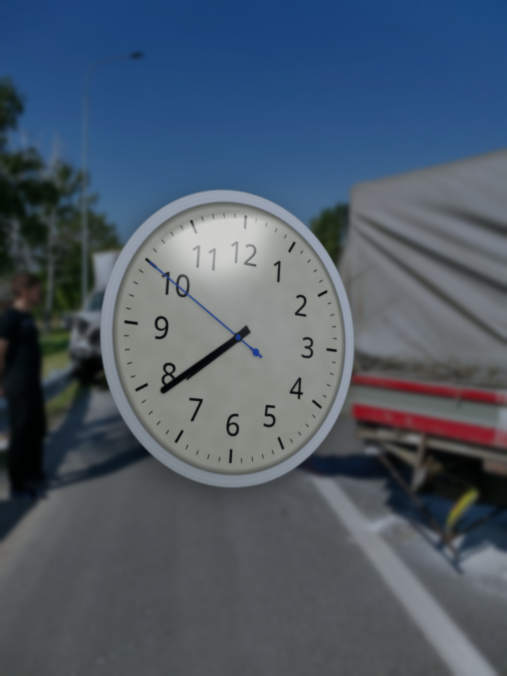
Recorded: 7.38.50
